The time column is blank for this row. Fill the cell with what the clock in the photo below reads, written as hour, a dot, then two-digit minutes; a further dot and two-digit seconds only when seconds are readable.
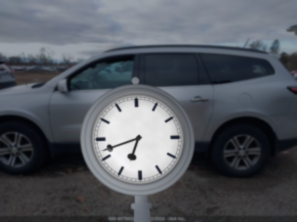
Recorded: 6.42
